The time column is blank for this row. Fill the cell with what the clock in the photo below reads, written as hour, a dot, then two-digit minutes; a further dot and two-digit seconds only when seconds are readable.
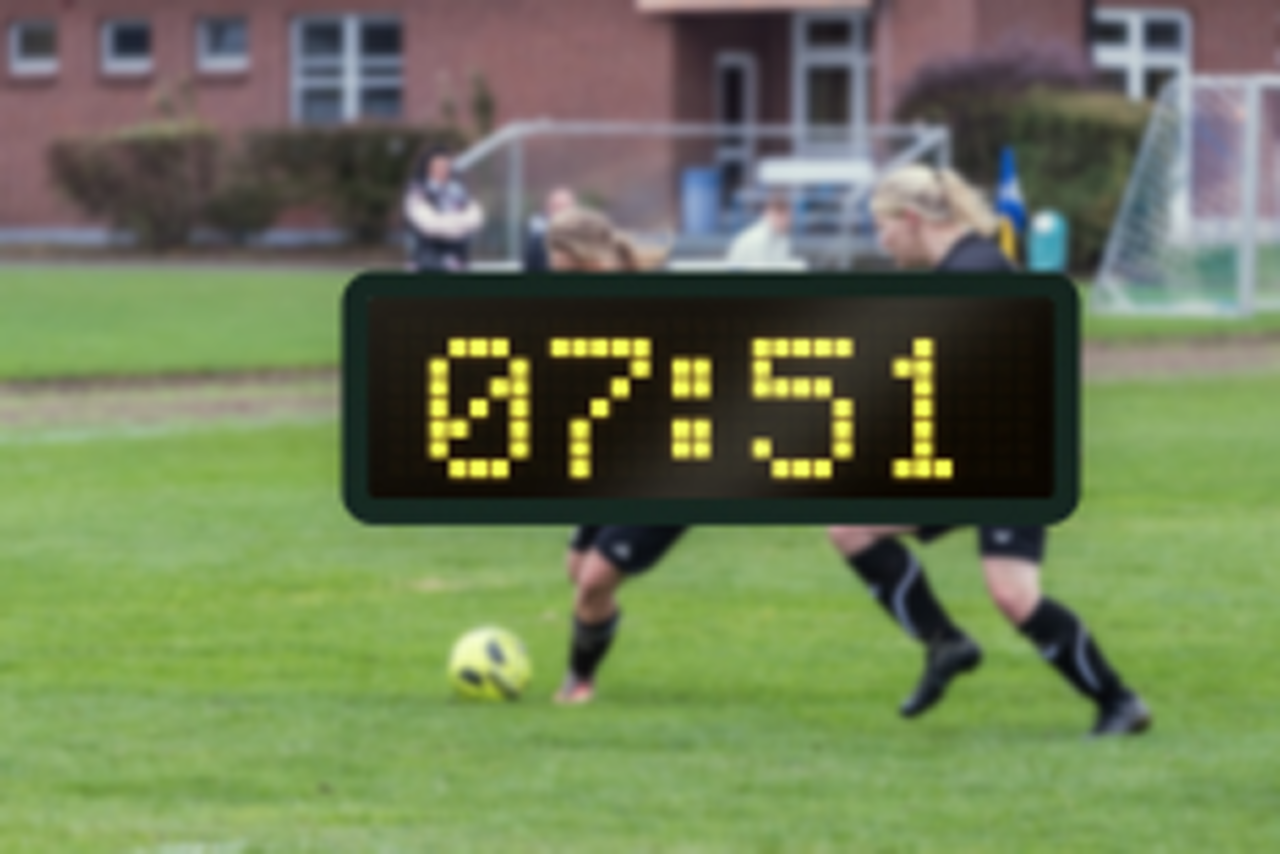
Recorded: 7.51
